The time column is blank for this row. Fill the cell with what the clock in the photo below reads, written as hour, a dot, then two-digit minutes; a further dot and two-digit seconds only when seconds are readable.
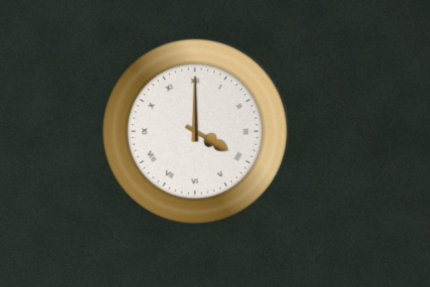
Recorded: 4.00
